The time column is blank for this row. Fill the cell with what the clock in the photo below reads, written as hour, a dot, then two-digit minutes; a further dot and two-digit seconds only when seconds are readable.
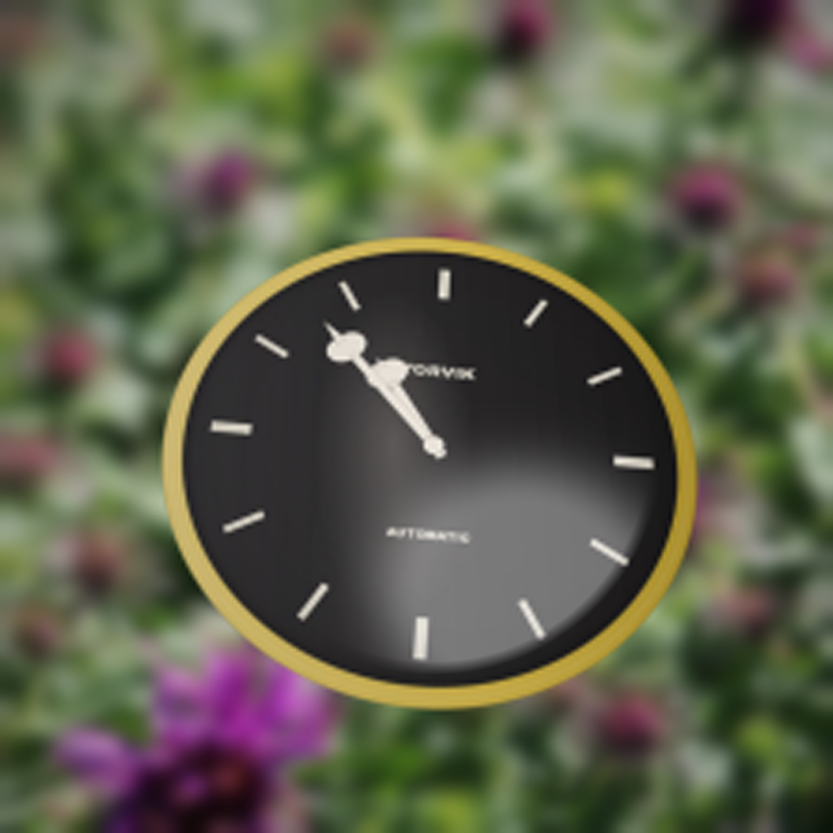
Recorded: 10.53
